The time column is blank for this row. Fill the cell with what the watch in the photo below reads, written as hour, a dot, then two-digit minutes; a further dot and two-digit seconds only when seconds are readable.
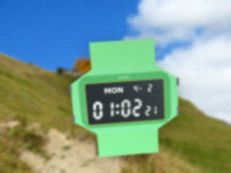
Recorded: 1.02
